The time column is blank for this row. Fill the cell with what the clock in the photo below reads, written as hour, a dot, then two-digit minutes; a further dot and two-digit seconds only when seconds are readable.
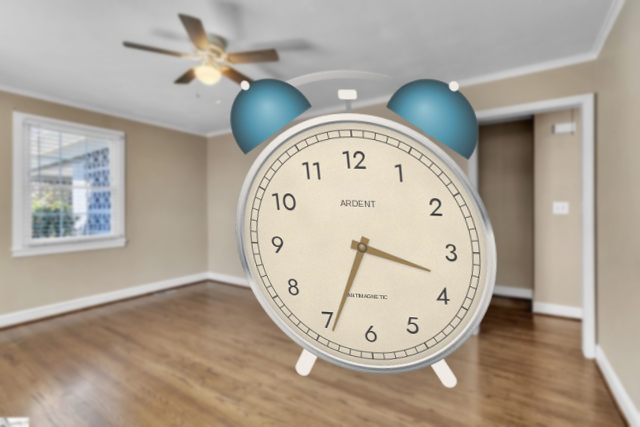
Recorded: 3.34
